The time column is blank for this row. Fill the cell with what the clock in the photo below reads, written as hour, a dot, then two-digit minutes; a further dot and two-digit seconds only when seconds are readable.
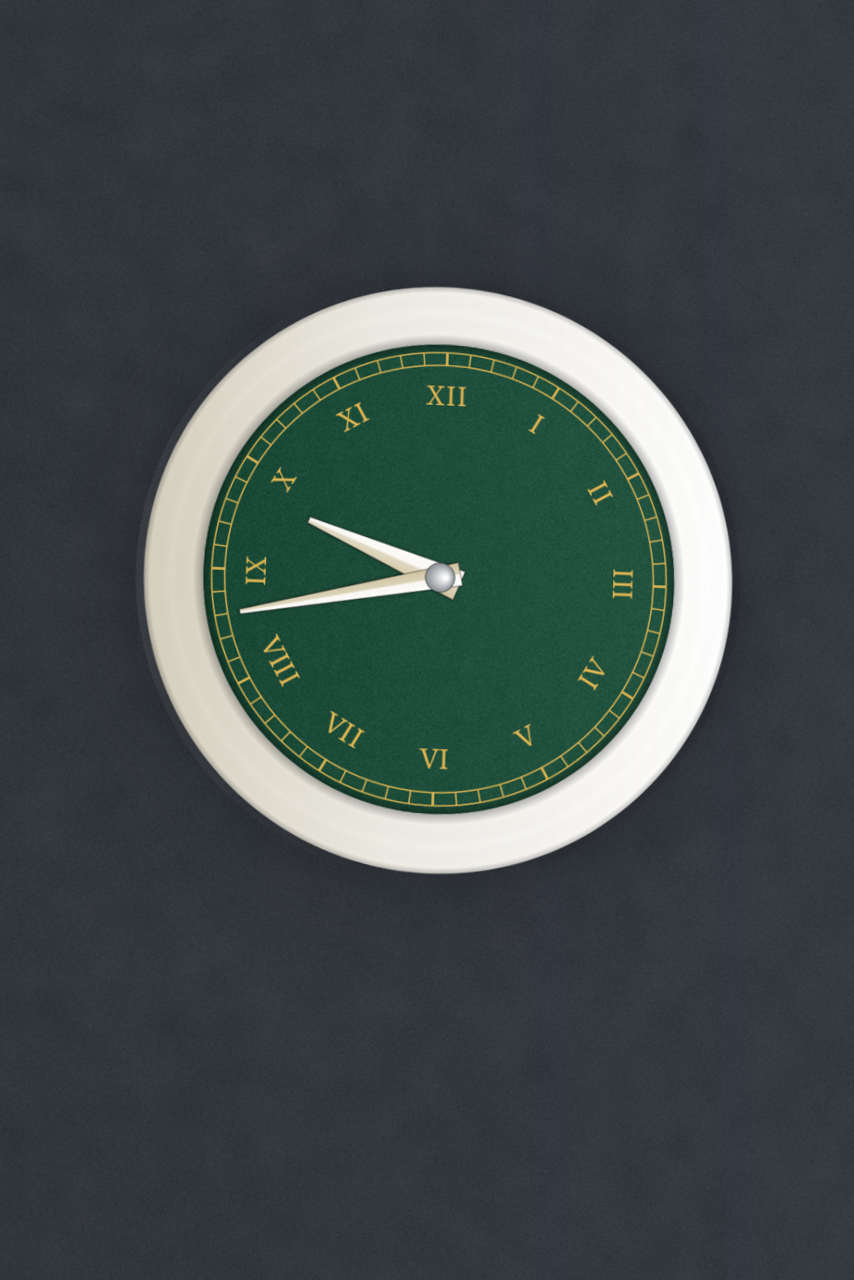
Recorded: 9.43
